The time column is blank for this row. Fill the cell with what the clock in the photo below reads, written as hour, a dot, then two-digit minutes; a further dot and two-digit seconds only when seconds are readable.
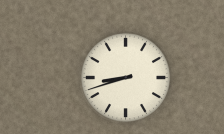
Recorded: 8.42
